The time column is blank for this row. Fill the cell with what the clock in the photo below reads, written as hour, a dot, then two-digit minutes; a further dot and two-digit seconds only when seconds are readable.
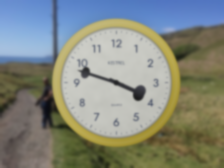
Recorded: 3.48
